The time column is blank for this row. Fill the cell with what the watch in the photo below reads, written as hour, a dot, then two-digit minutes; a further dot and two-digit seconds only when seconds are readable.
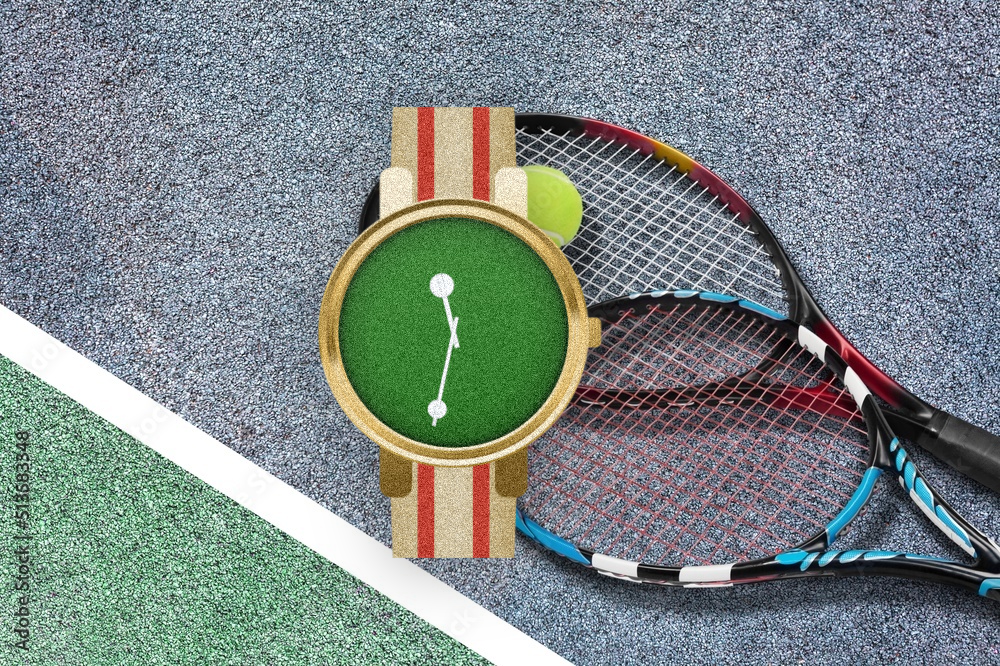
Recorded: 11.32
